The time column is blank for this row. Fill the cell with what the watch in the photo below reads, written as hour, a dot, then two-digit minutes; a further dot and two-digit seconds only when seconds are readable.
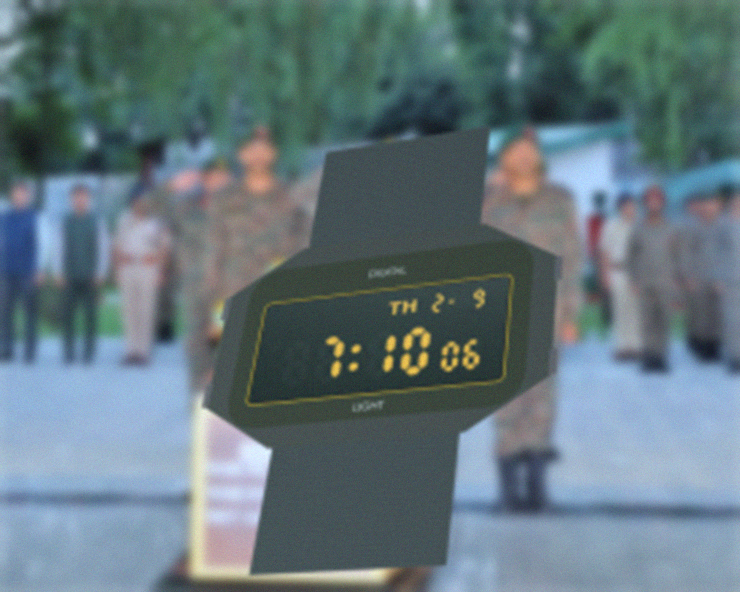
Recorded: 7.10.06
